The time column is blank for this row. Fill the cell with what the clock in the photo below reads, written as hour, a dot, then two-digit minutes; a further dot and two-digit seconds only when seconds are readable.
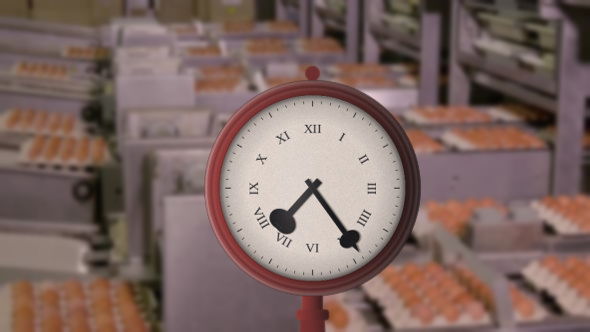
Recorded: 7.24
